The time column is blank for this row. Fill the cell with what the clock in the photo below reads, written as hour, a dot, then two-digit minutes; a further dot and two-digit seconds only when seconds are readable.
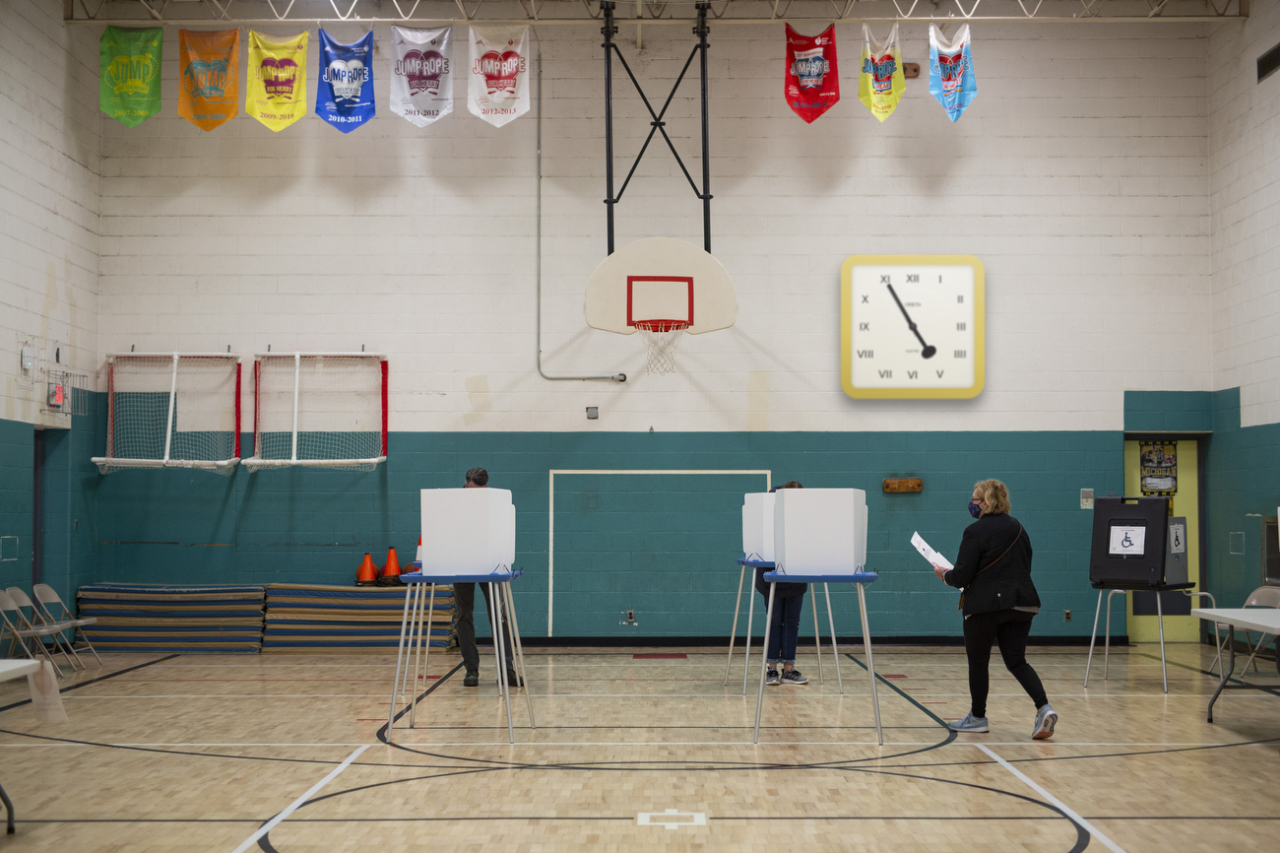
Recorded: 4.55
